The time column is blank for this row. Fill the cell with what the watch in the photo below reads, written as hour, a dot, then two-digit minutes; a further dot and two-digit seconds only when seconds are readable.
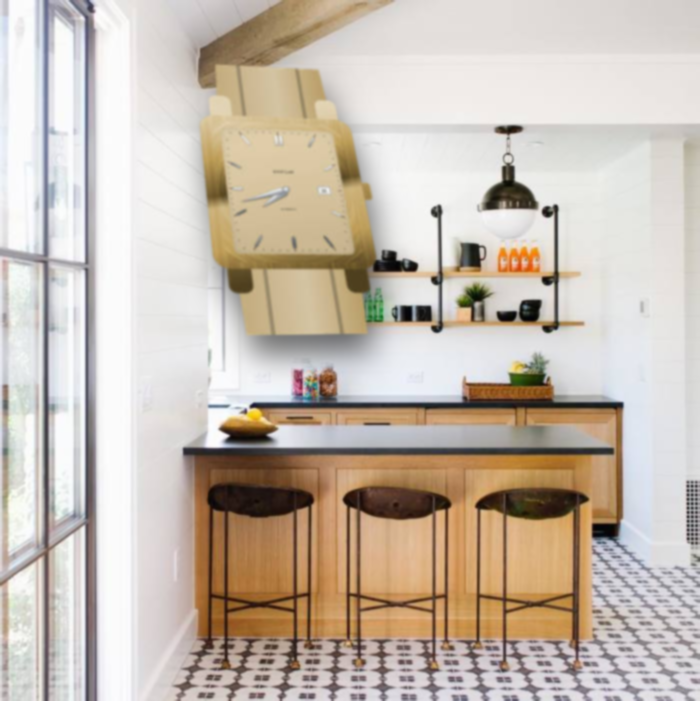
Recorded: 7.42
